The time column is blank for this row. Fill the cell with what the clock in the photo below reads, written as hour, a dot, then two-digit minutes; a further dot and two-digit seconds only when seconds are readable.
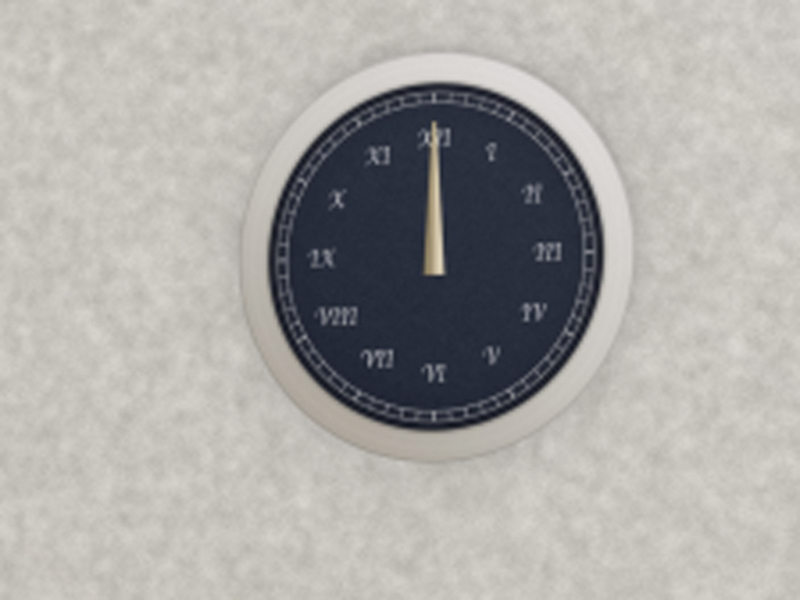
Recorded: 12.00
